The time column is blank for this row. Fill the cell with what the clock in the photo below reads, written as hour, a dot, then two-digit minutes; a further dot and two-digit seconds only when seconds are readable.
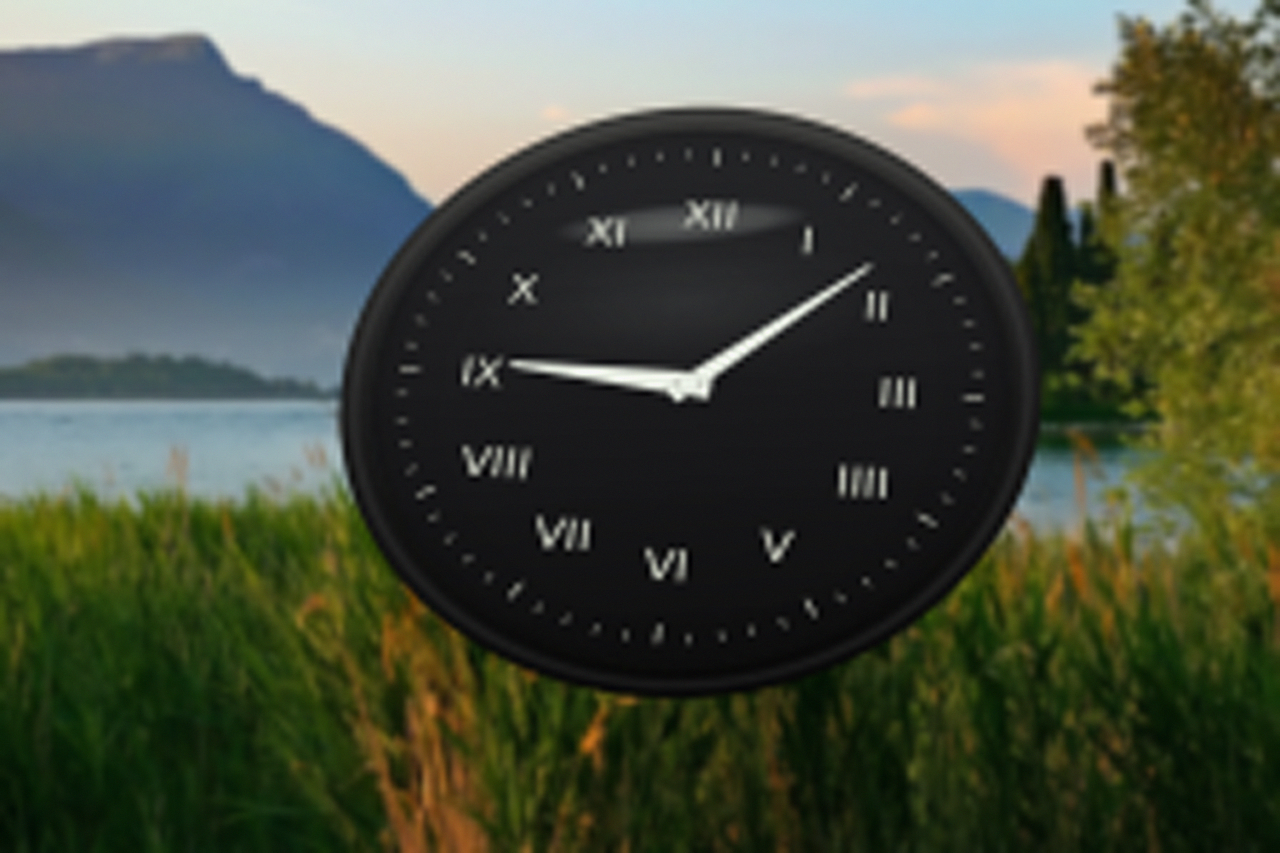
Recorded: 9.08
